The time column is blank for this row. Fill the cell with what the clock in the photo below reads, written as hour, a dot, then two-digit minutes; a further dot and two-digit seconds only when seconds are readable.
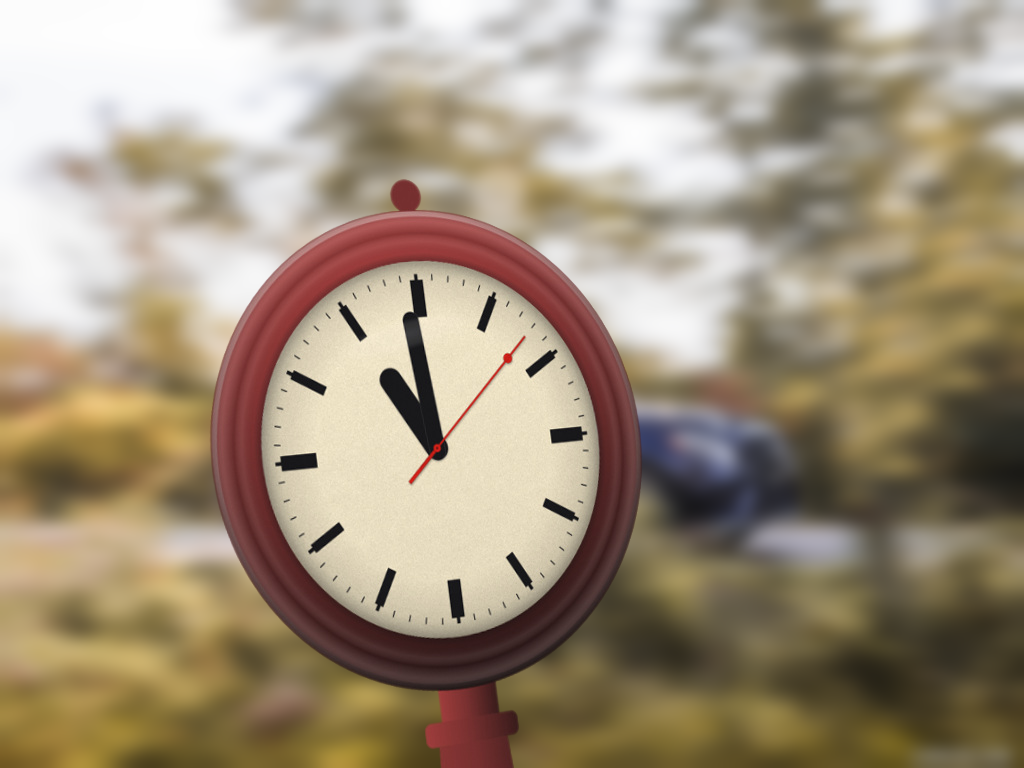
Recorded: 10.59.08
